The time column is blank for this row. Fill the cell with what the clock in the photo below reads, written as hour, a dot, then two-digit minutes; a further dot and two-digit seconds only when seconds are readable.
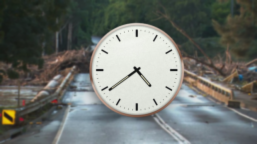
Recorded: 4.39
